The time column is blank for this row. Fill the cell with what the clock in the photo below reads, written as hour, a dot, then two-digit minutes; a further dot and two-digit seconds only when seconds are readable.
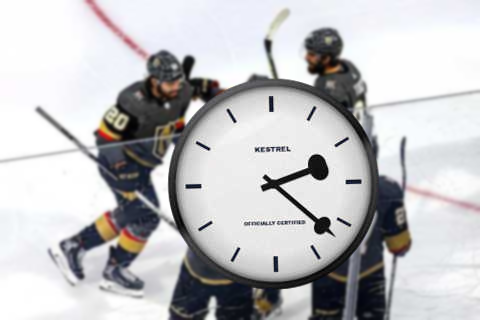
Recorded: 2.22
